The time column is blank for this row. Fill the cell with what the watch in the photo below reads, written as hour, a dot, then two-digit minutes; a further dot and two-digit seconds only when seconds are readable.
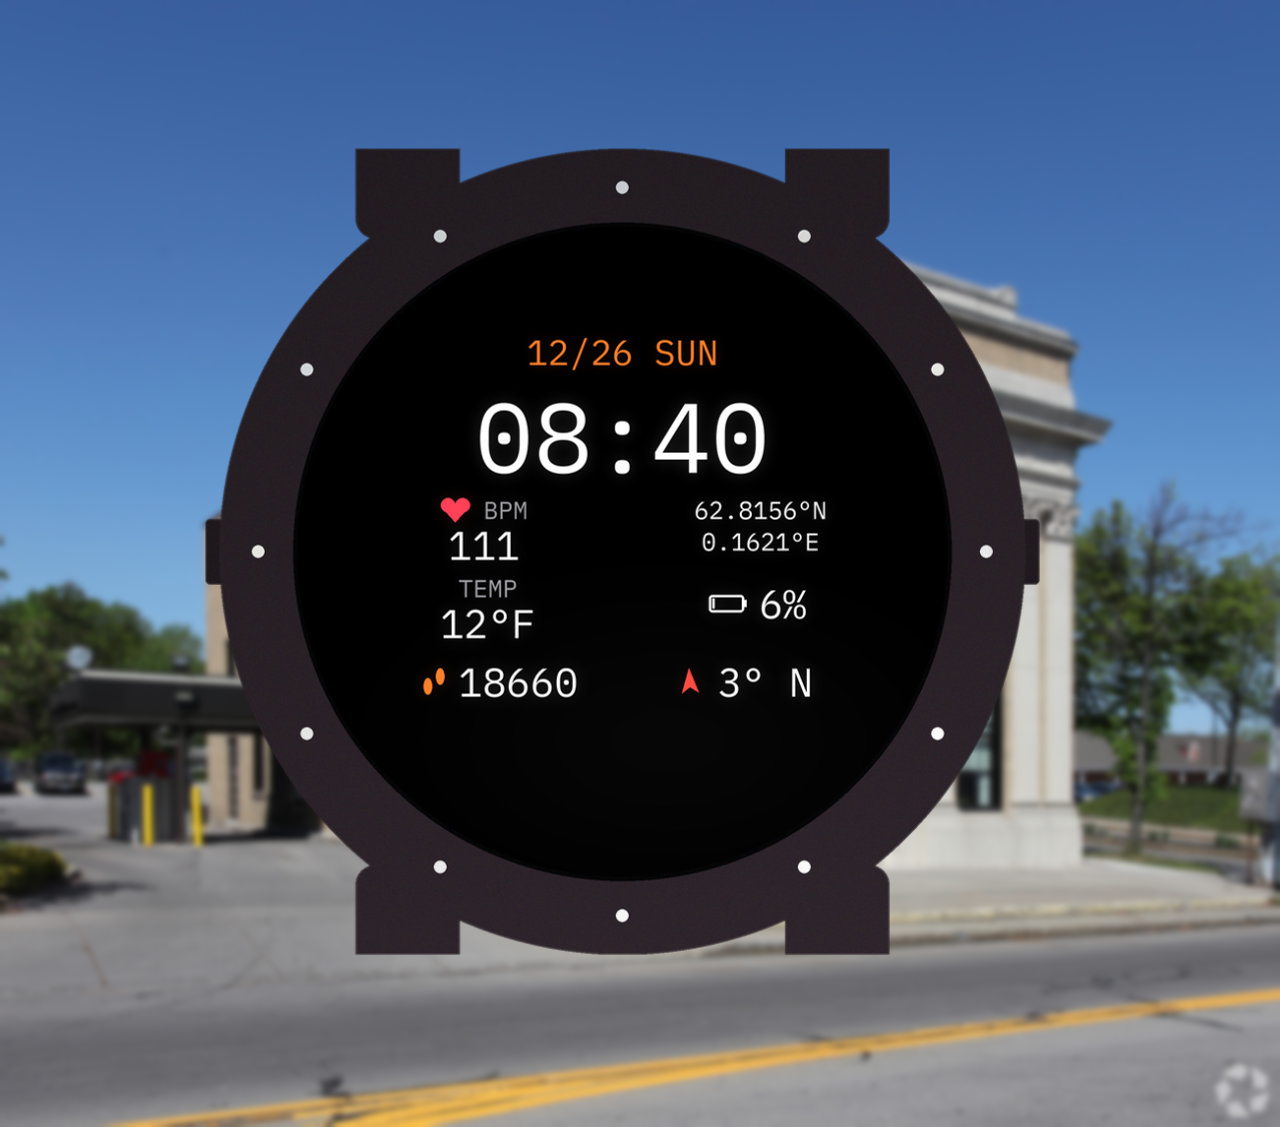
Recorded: 8.40
